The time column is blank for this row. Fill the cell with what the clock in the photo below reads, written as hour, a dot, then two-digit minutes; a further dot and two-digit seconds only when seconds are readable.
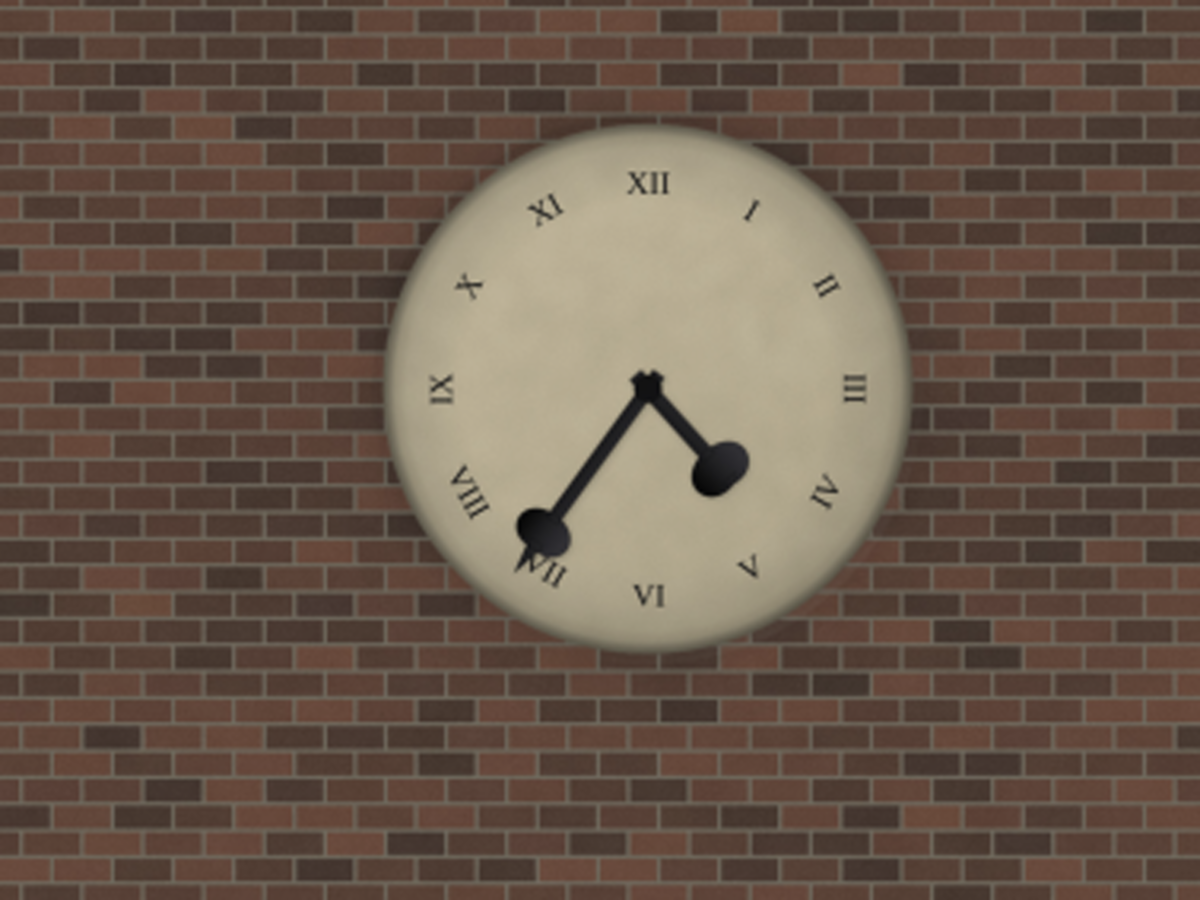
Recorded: 4.36
